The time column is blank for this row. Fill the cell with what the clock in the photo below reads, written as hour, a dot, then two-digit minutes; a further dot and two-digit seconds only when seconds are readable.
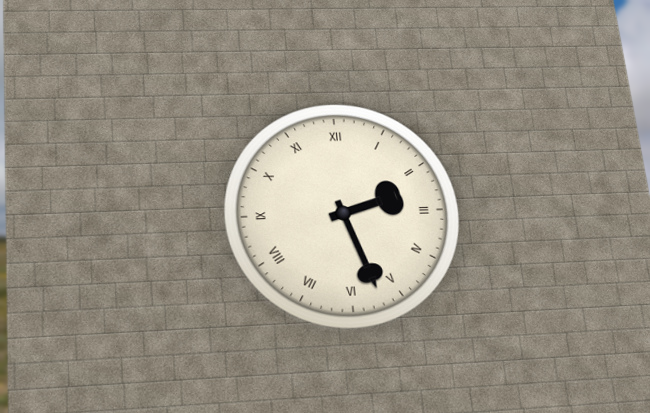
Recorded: 2.27
